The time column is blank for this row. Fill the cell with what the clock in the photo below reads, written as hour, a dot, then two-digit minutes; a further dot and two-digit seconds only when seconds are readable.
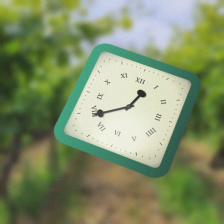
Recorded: 12.39
